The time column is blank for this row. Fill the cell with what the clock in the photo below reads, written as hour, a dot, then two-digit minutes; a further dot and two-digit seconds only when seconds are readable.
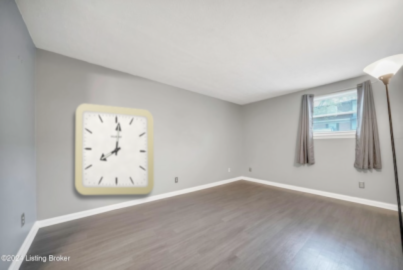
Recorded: 8.01
